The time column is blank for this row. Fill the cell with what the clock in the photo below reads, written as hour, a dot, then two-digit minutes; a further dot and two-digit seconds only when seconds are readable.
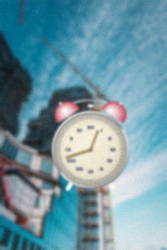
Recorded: 12.42
